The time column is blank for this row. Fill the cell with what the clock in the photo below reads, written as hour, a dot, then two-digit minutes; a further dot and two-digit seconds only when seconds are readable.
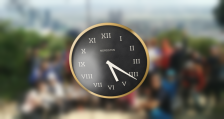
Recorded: 5.21
